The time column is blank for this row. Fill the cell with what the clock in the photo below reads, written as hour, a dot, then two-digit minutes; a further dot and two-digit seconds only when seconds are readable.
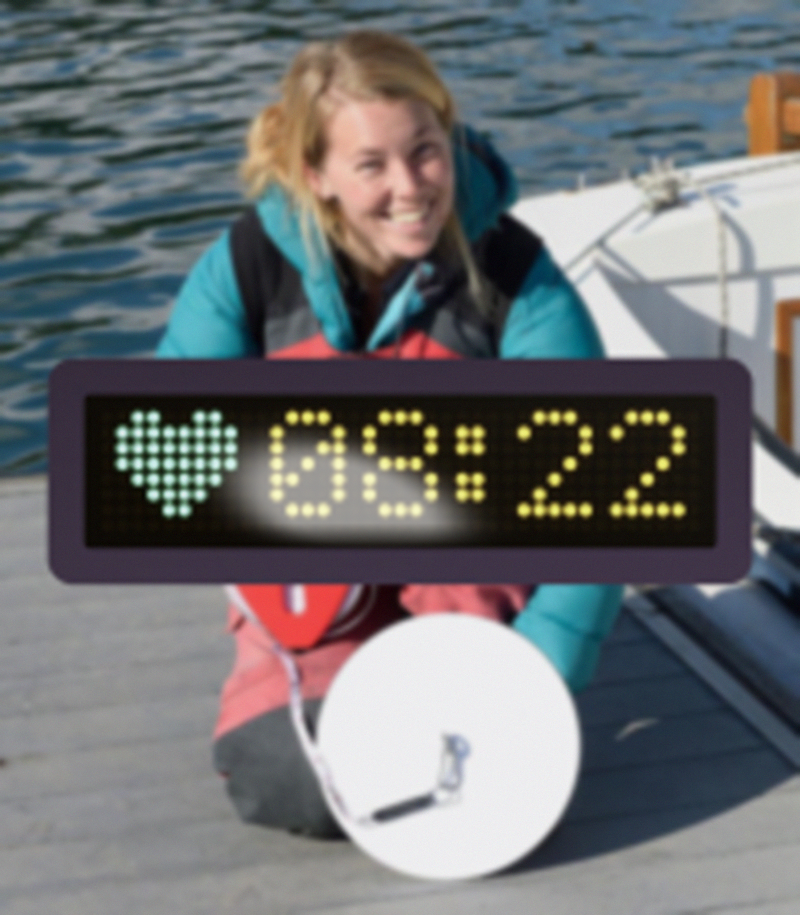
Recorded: 8.22
